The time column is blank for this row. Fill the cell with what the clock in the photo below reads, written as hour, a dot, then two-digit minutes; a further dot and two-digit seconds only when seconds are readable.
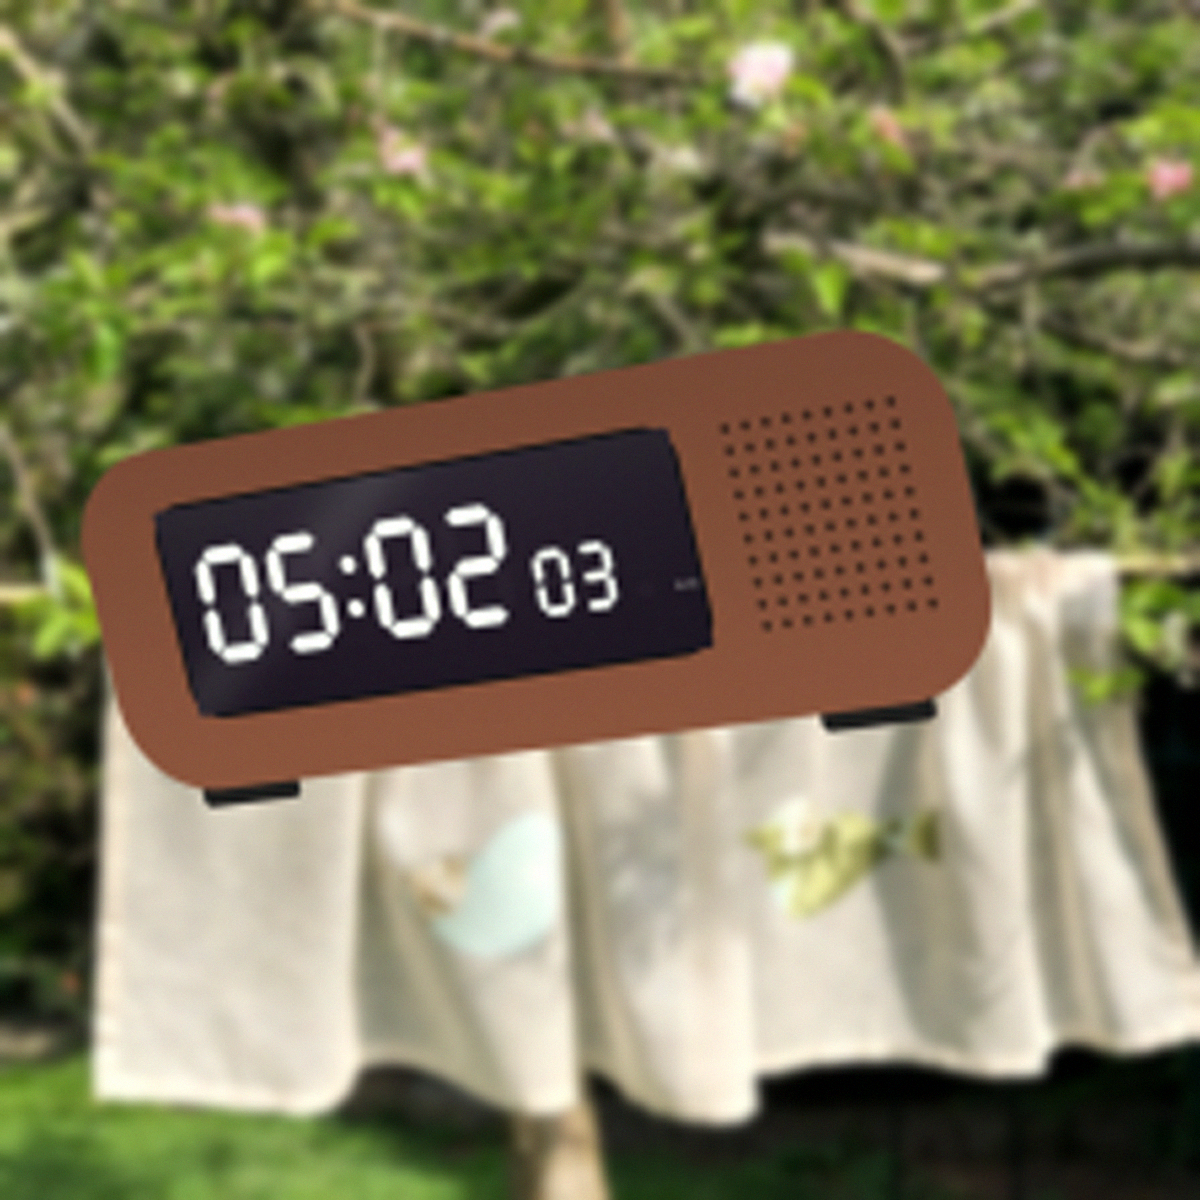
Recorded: 5.02.03
